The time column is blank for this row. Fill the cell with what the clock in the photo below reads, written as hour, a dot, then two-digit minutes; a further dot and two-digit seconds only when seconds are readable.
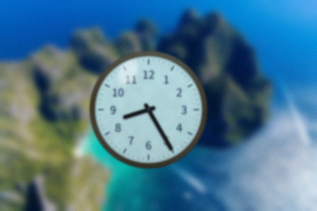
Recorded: 8.25
